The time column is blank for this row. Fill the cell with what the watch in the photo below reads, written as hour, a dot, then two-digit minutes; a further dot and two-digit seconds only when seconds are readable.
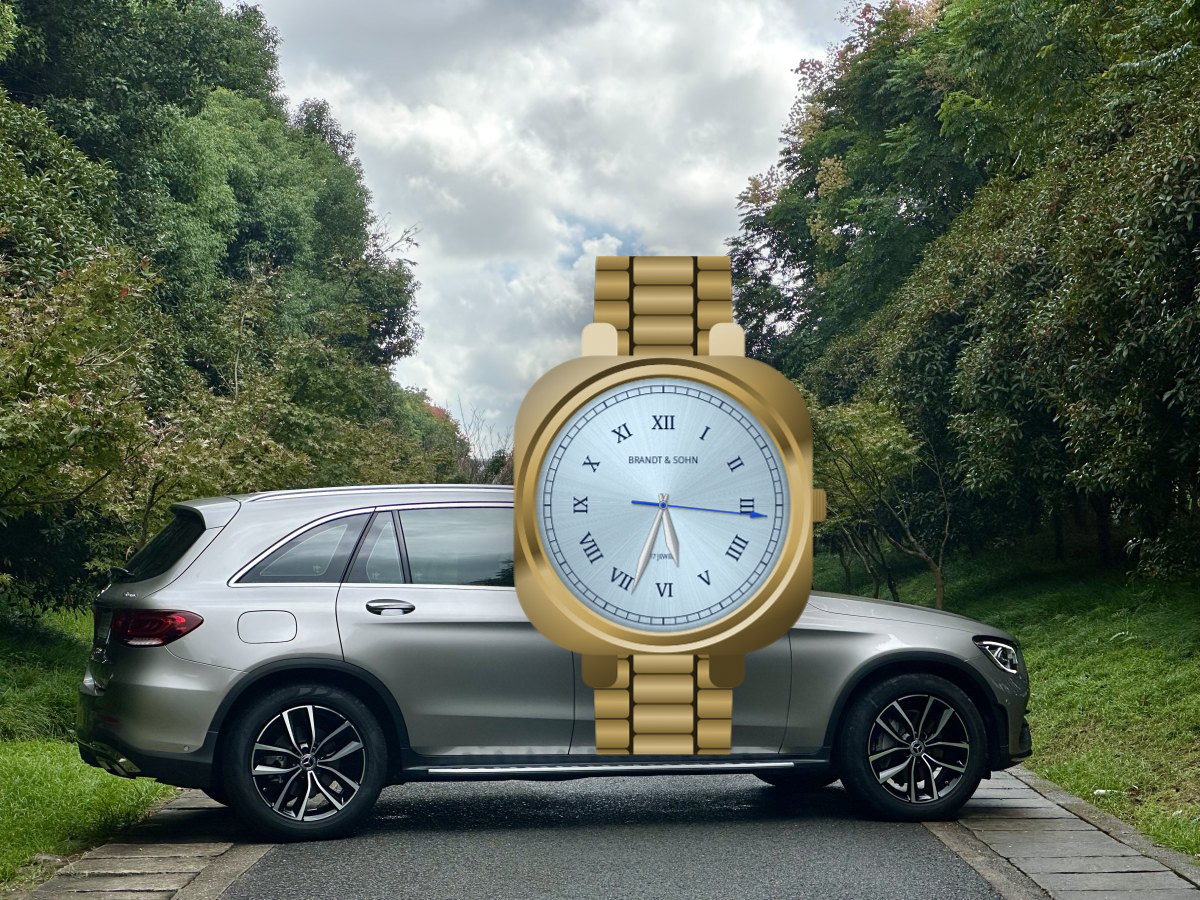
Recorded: 5.33.16
